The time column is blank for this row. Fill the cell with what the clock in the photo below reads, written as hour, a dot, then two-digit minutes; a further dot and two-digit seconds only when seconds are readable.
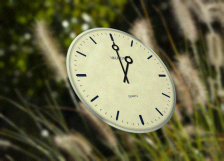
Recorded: 1.00
